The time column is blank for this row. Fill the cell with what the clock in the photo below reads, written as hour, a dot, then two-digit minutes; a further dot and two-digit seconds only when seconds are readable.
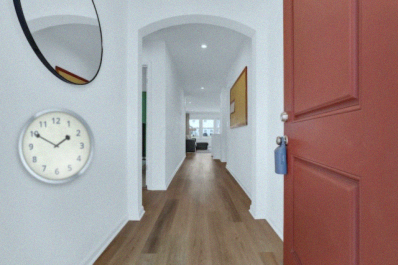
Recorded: 1.50
